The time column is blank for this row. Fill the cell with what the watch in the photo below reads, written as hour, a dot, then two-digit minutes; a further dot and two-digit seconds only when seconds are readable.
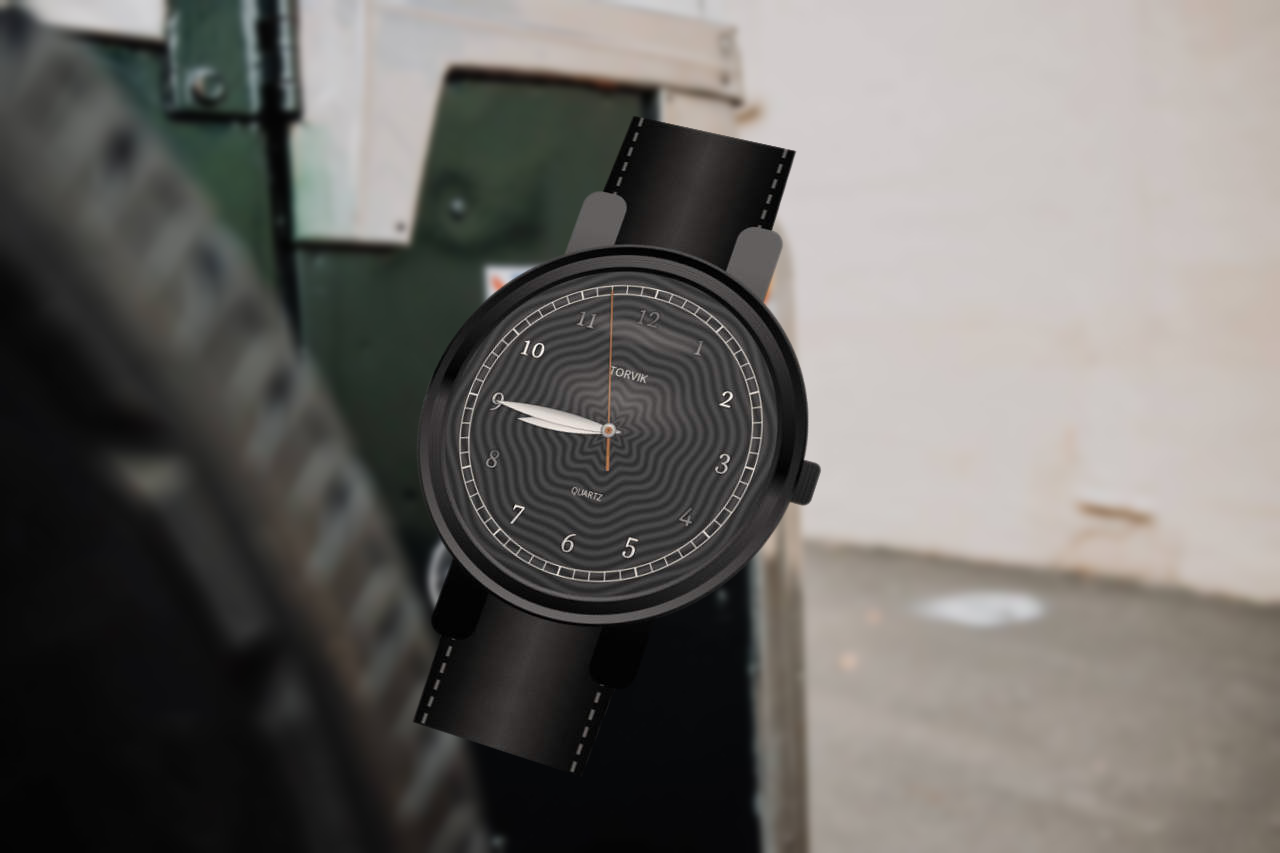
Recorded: 8.44.57
